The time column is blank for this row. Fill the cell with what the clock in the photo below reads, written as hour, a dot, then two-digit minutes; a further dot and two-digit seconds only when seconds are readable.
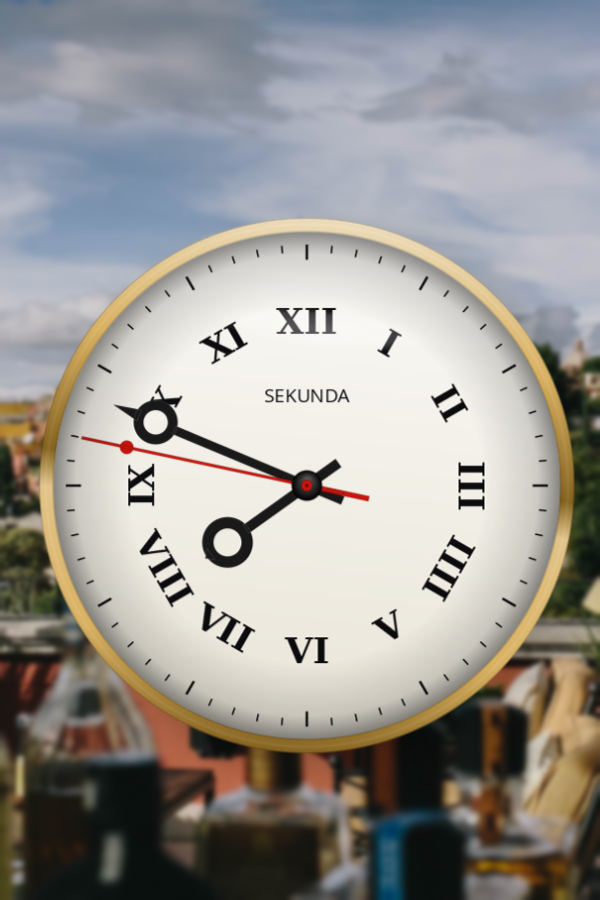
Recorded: 7.48.47
